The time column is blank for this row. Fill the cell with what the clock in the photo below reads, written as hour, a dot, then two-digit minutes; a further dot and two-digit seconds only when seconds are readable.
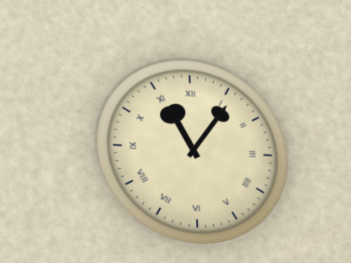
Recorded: 11.06
